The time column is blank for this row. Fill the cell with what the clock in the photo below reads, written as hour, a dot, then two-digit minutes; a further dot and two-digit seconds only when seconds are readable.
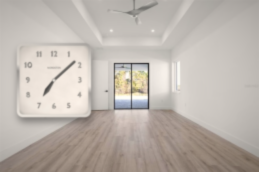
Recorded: 7.08
